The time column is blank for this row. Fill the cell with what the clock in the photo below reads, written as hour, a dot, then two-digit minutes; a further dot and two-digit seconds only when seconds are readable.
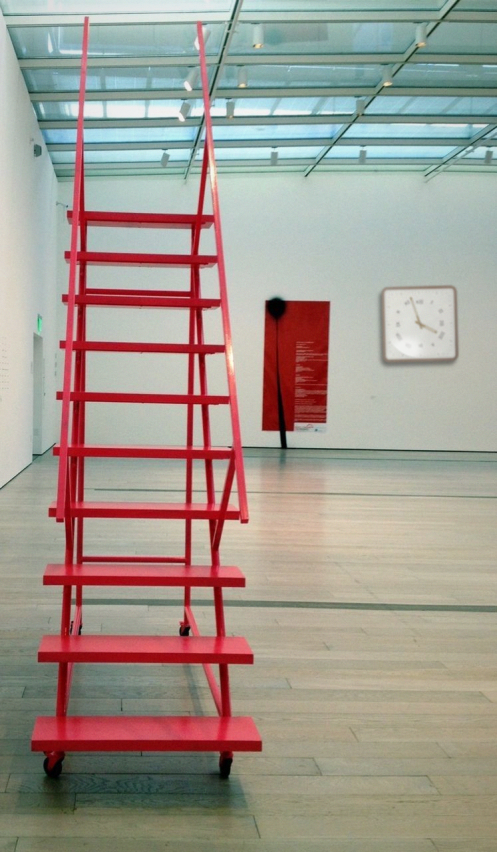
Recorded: 3.57
